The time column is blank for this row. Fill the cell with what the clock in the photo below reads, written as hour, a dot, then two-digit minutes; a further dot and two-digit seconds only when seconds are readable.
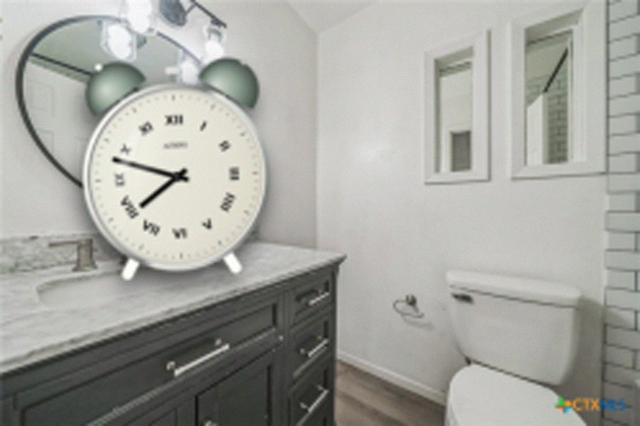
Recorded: 7.48
